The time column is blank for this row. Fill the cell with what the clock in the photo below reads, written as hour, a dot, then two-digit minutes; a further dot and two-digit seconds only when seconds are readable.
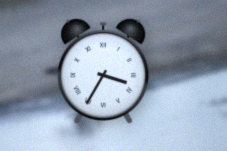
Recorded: 3.35
